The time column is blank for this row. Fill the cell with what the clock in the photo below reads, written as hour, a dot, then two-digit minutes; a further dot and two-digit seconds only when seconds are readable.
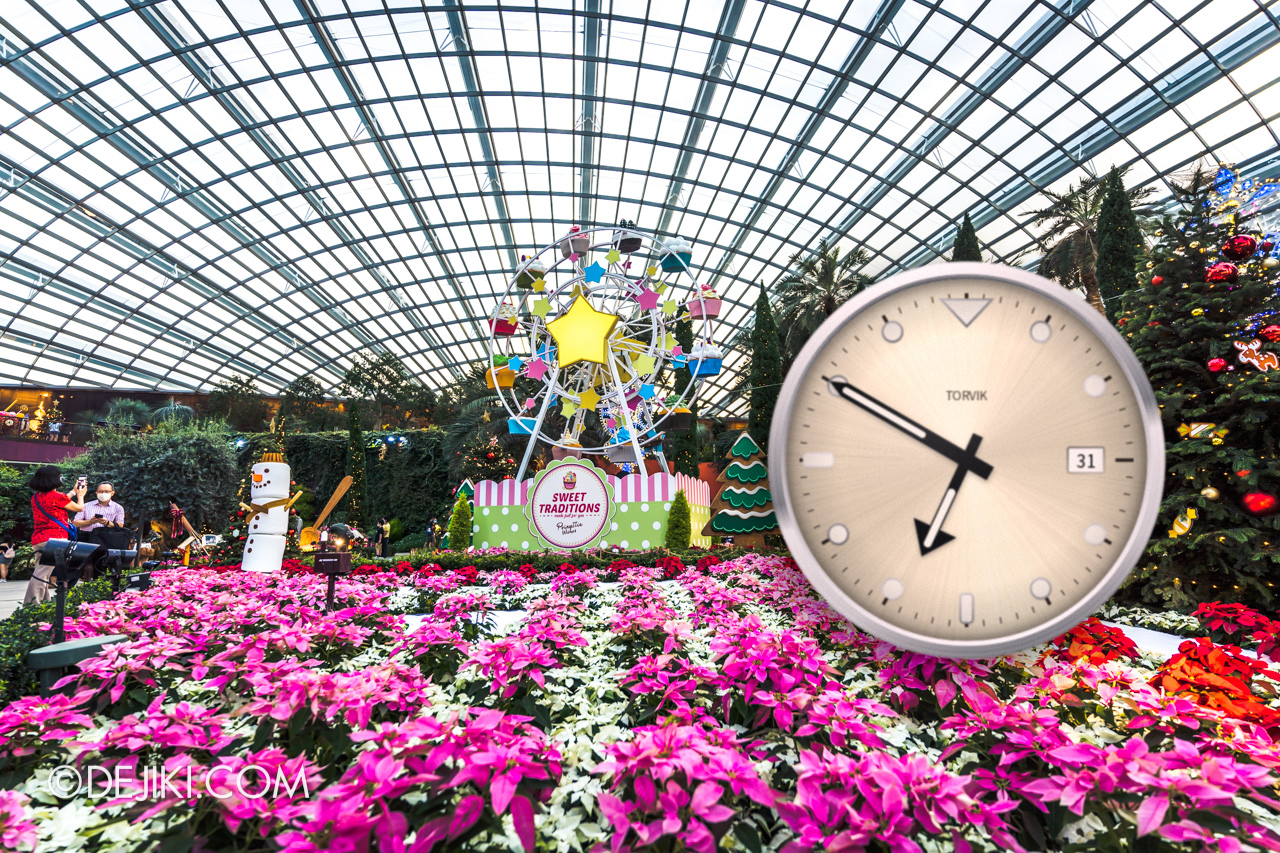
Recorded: 6.50
